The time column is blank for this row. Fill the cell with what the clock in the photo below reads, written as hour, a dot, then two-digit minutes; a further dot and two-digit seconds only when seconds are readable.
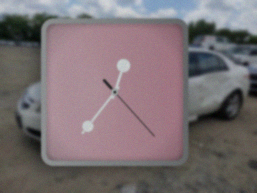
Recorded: 12.36.23
